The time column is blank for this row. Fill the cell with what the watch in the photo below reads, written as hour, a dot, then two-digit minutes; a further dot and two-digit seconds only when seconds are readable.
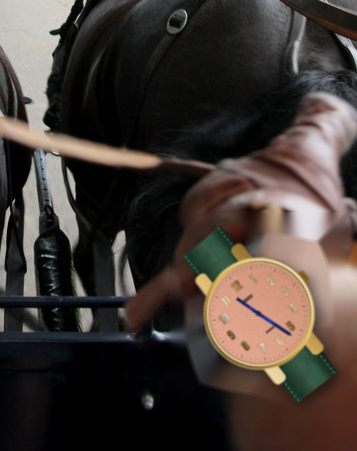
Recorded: 11.27
